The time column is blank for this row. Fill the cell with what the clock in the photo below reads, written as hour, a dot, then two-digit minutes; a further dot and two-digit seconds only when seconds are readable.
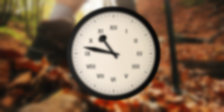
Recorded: 10.47
